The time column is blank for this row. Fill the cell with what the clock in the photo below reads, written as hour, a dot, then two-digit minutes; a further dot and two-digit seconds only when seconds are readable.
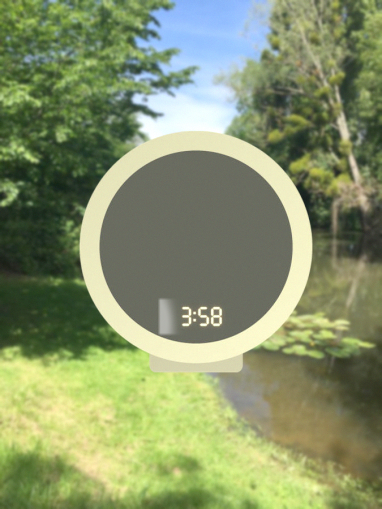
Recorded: 3.58
